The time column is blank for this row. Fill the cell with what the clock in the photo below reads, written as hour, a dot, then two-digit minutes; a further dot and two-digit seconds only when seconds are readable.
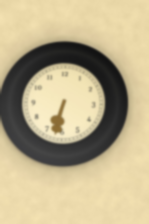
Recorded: 6.32
